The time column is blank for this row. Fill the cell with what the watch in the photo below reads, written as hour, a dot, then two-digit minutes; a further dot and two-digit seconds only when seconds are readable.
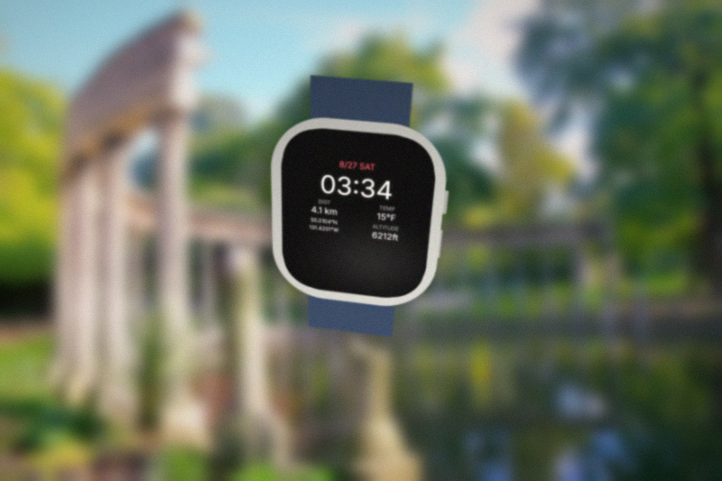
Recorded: 3.34
